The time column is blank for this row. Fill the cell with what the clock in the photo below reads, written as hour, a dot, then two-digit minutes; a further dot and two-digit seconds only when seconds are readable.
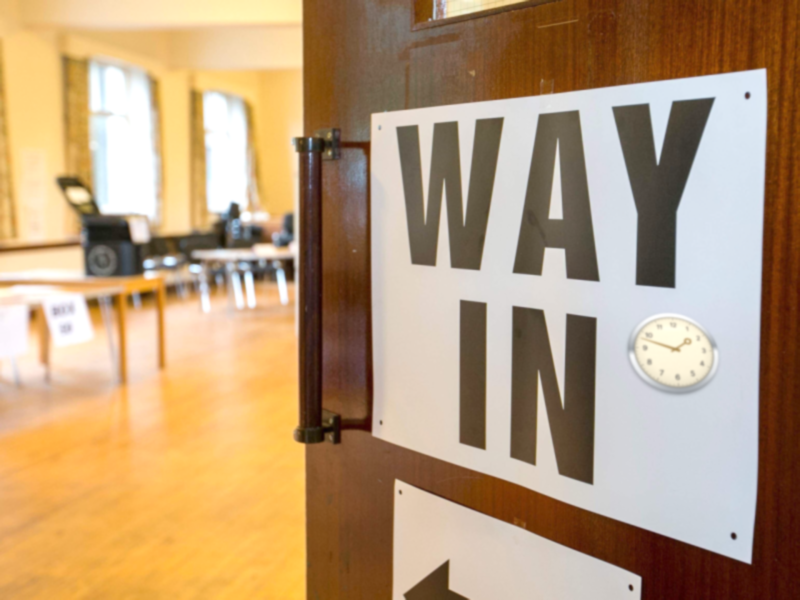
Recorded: 1.48
